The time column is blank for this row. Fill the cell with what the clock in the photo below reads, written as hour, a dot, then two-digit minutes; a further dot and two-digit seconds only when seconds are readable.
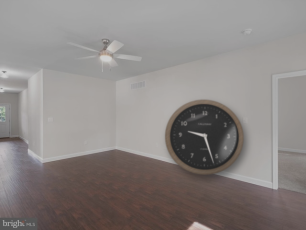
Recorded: 9.27
